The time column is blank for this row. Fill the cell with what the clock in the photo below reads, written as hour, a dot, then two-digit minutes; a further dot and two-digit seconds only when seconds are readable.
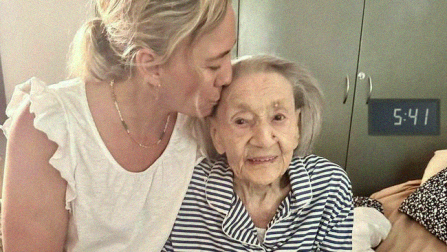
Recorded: 5.41
